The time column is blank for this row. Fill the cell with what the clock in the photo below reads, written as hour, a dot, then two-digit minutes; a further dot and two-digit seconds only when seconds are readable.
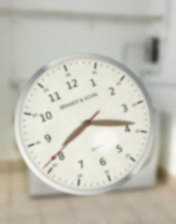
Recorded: 8.18.41
